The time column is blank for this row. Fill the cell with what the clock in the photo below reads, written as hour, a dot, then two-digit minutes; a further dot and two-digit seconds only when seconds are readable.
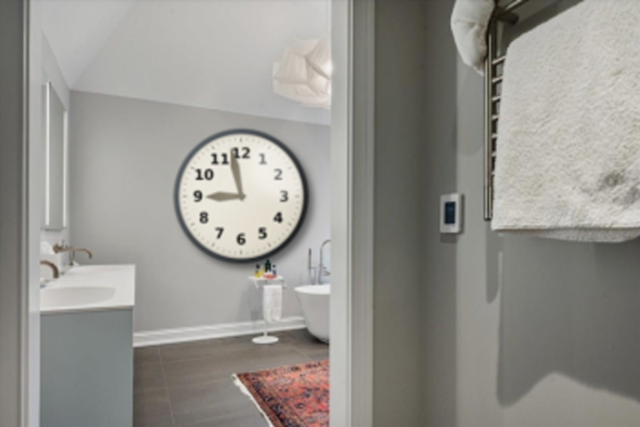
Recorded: 8.58
